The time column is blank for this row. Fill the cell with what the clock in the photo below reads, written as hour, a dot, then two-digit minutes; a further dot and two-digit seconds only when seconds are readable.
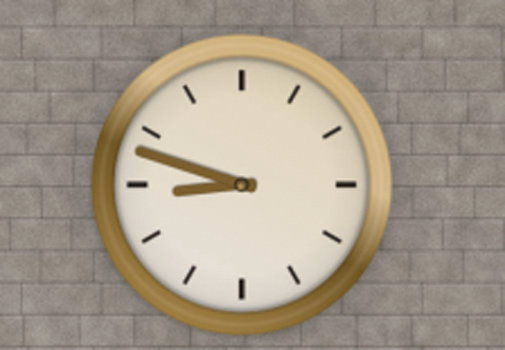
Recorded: 8.48
